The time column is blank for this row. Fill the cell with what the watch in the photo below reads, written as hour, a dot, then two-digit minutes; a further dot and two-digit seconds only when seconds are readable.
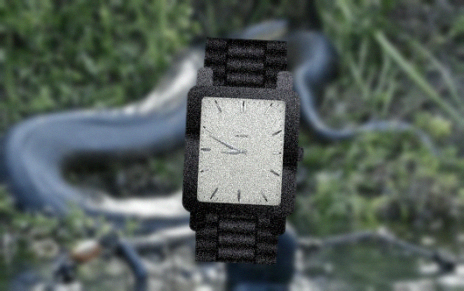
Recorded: 8.49
